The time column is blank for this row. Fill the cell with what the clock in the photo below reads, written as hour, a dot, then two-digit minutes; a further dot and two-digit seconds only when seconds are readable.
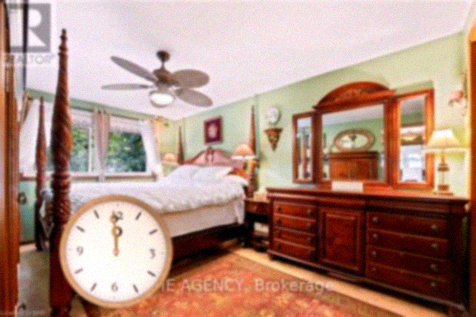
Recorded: 11.59
